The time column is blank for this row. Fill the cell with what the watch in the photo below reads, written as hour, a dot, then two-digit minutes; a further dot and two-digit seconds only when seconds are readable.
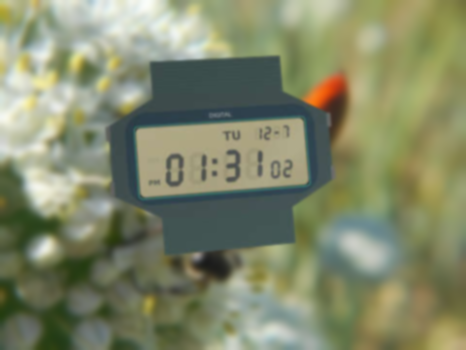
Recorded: 1.31.02
